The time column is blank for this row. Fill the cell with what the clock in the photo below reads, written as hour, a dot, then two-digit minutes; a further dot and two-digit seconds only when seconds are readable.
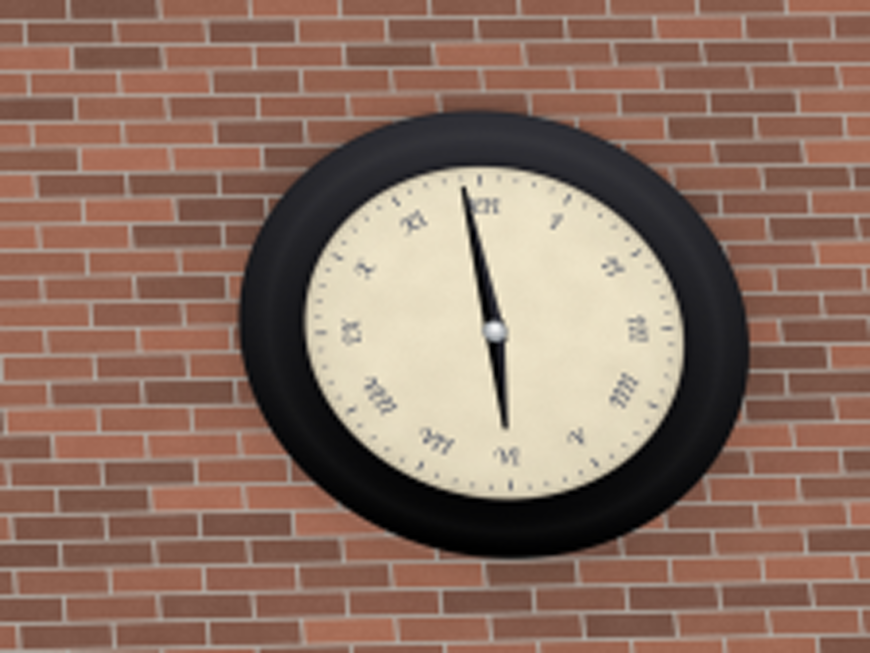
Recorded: 5.59
